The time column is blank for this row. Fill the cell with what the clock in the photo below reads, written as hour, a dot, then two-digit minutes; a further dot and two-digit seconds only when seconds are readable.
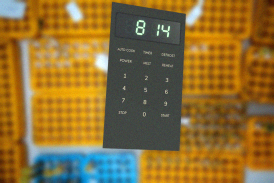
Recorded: 8.14
